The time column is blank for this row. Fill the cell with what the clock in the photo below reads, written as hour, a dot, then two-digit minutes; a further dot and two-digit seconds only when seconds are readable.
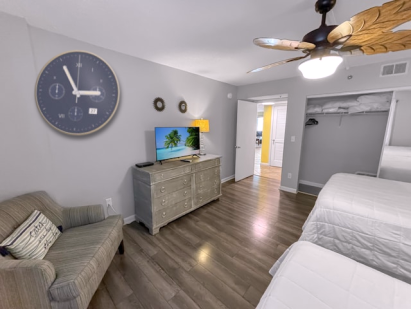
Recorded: 2.55
